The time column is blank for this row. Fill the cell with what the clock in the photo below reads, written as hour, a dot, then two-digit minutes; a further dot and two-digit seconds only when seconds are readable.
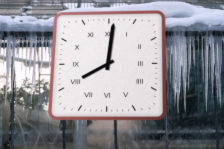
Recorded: 8.01
